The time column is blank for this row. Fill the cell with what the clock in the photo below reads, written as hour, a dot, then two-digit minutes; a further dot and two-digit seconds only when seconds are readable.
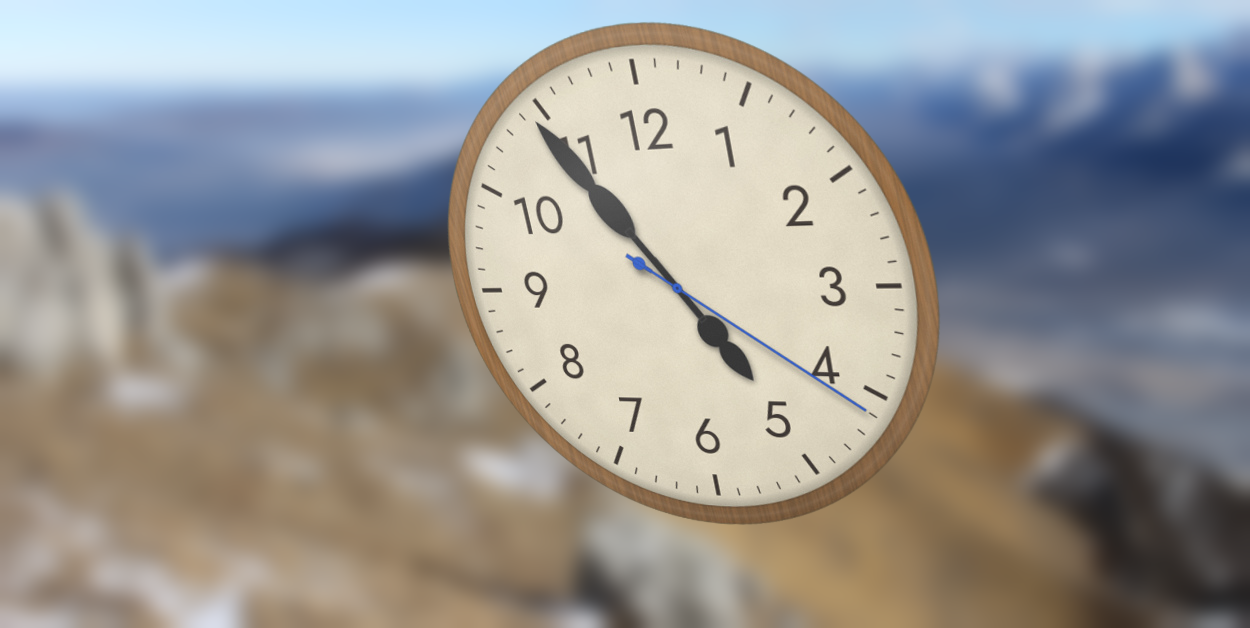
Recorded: 4.54.21
